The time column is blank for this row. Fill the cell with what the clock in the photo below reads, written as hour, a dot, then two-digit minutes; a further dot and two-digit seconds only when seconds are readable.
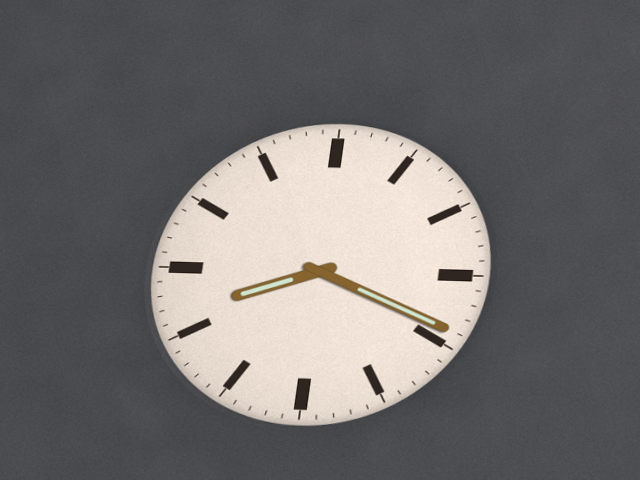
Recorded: 8.19
